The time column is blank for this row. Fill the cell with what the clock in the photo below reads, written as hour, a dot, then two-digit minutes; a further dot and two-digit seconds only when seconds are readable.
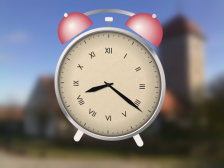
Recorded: 8.21
